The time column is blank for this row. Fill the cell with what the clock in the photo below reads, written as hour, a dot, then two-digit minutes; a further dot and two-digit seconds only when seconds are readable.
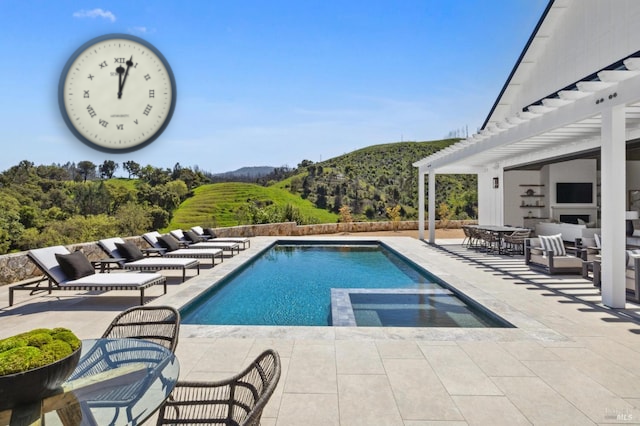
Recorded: 12.03
